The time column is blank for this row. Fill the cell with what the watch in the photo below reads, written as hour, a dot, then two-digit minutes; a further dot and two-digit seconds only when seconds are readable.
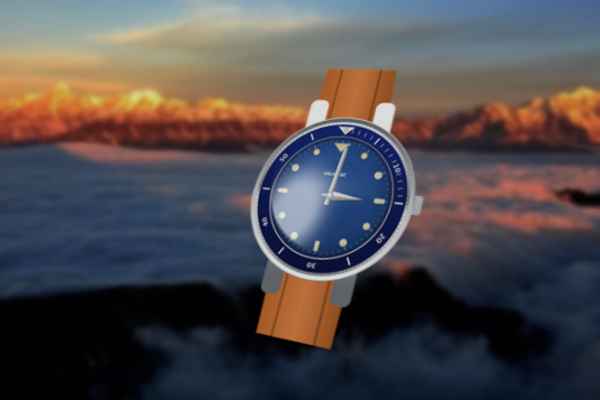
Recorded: 3.01
